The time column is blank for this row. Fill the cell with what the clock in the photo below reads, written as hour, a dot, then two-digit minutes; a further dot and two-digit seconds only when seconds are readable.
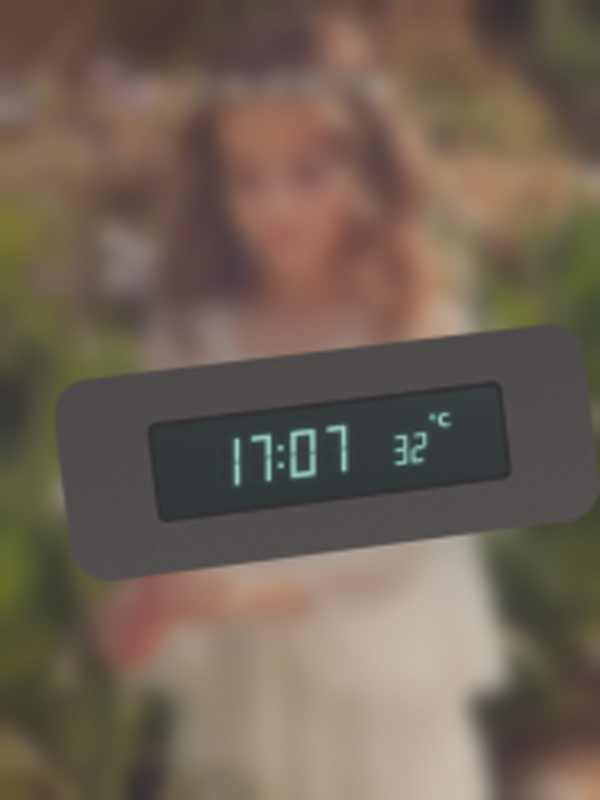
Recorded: 17.07
